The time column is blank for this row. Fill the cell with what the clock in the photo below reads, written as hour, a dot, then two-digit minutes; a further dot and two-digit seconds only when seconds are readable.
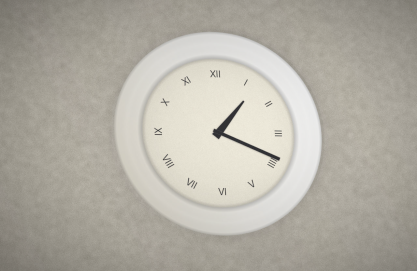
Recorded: 1.19
